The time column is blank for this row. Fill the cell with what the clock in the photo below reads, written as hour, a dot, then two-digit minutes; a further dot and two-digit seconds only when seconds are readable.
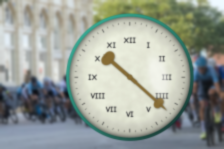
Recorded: 10.22
